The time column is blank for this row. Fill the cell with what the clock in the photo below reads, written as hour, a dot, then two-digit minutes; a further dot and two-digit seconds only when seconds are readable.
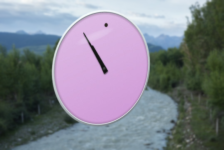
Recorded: 10.54
